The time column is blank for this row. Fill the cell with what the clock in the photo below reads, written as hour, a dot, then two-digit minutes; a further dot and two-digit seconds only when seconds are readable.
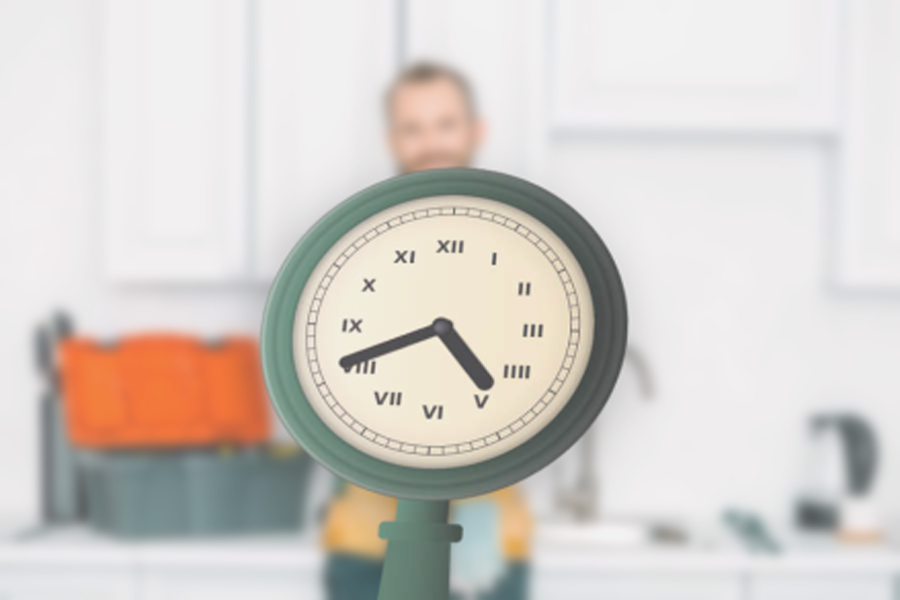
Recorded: 4.41
